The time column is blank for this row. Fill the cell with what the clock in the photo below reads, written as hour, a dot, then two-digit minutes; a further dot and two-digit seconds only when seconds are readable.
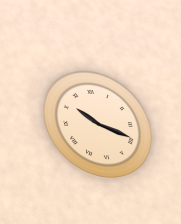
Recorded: 10.19
